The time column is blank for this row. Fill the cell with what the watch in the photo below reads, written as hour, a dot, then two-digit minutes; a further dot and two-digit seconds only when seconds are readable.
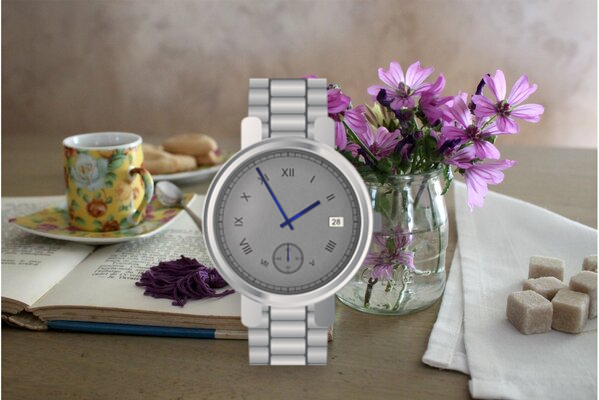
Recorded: 1.55
